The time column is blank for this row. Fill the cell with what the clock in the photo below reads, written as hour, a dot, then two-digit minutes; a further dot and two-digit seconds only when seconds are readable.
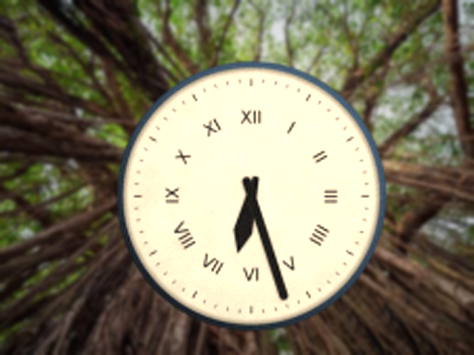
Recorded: 6.27
